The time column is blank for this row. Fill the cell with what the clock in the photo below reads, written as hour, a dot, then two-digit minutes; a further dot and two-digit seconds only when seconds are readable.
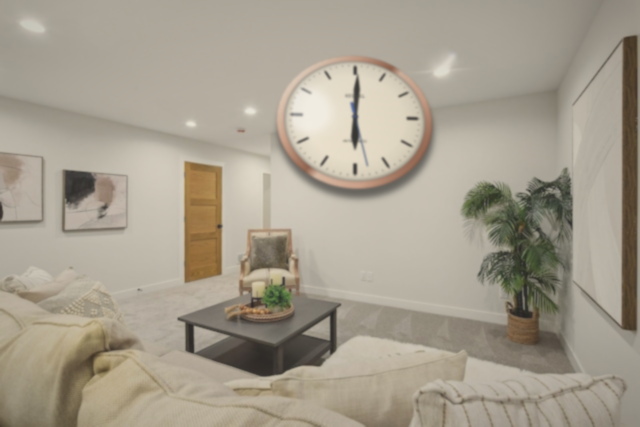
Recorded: 6.00.28
